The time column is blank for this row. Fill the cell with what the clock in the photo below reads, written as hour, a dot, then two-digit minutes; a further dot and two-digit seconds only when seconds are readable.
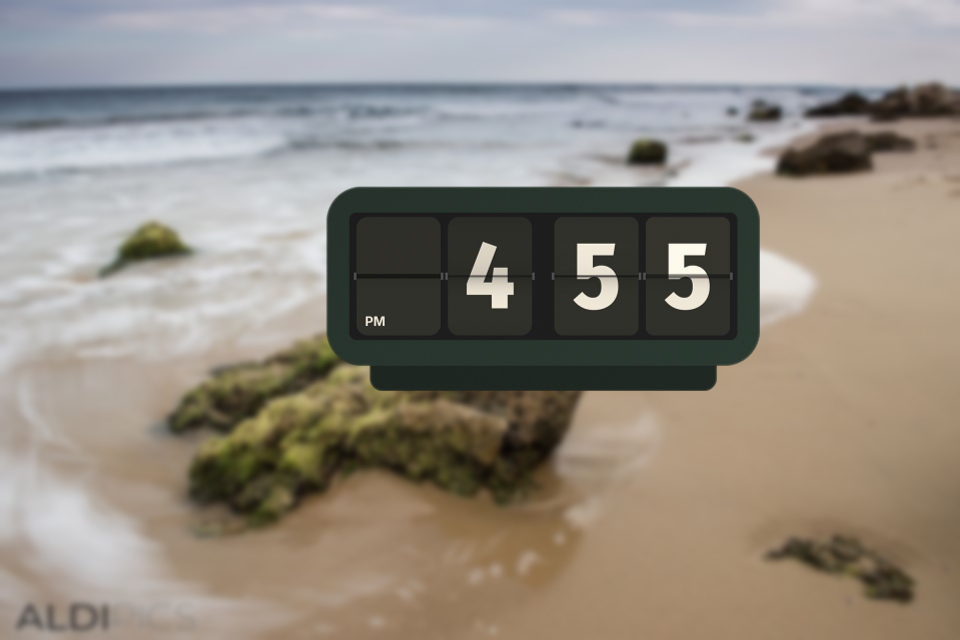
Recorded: 4.55
